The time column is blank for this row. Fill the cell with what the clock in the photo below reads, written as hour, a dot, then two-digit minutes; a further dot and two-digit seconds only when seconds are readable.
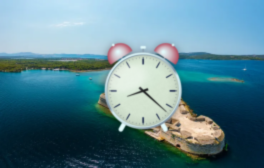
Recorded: 8.22
